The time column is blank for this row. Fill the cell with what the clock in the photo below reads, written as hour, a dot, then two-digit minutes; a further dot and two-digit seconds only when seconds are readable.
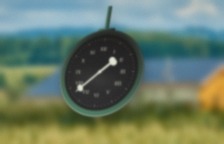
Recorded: 1.38
